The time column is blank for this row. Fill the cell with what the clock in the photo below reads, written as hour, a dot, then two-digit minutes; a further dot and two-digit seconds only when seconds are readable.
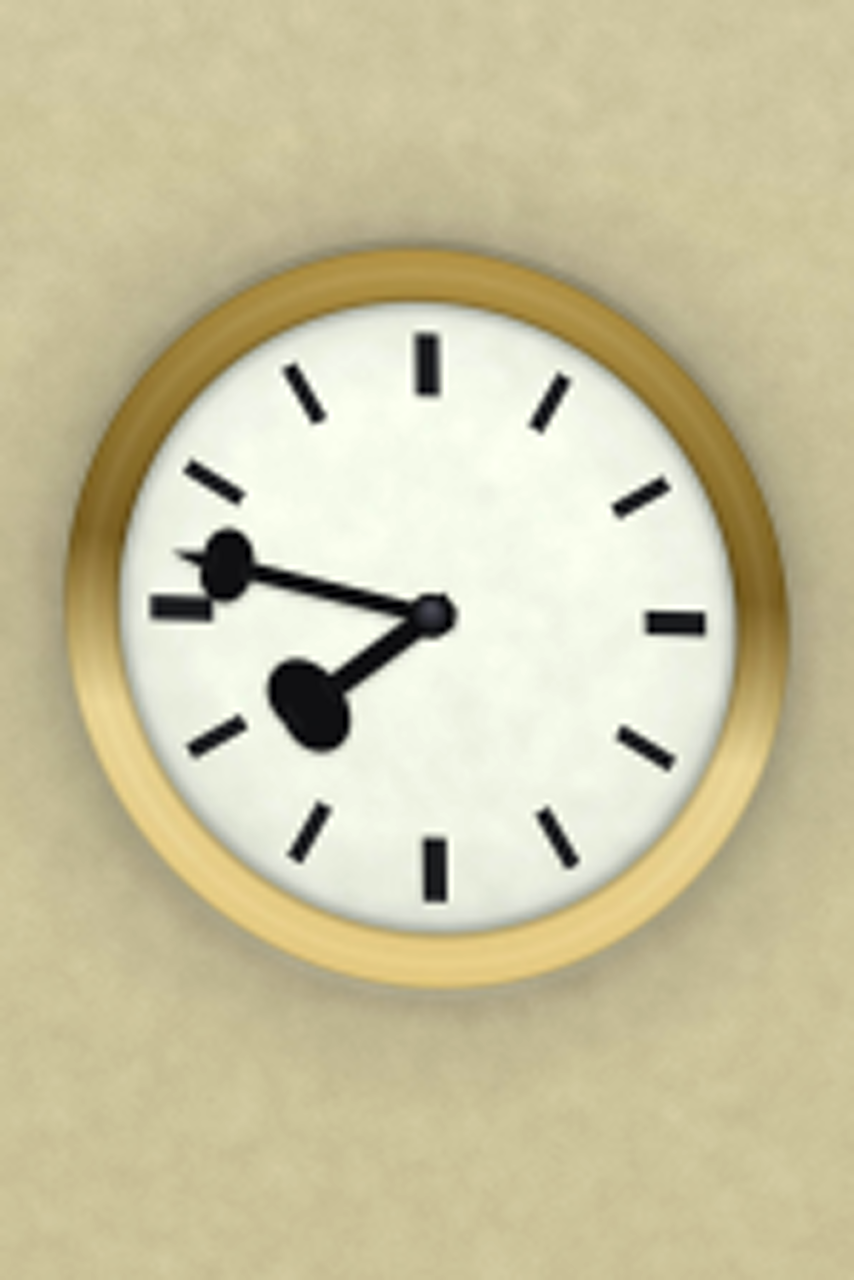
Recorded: 7.47
